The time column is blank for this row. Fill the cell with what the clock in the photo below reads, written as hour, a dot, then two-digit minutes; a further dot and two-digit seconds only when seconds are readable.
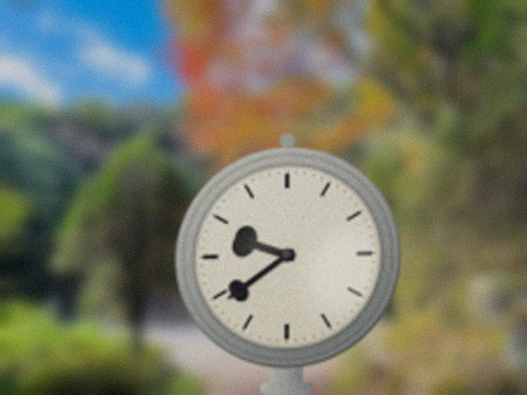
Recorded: 9.39
